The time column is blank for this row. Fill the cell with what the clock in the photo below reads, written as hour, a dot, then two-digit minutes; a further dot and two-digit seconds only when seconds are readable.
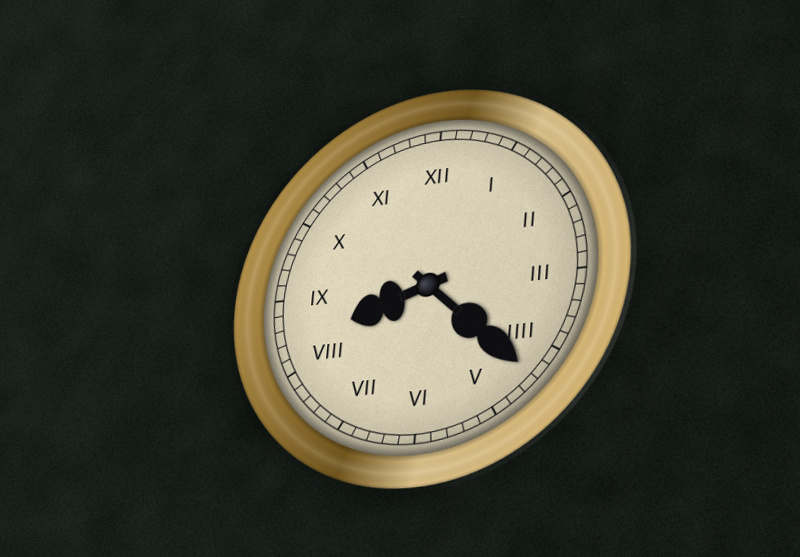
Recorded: 8.22
